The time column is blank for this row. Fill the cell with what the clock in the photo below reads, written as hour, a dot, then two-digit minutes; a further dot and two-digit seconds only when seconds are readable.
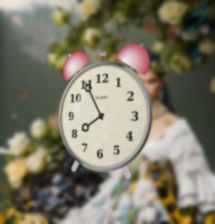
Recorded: 7.55
